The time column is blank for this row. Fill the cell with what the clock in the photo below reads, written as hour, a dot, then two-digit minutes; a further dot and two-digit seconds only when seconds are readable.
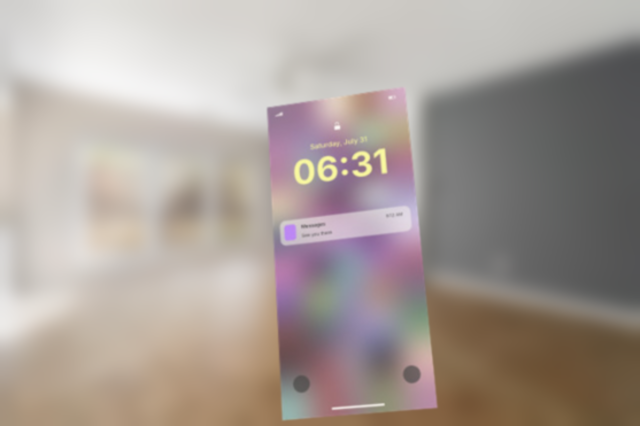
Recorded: 6.31
